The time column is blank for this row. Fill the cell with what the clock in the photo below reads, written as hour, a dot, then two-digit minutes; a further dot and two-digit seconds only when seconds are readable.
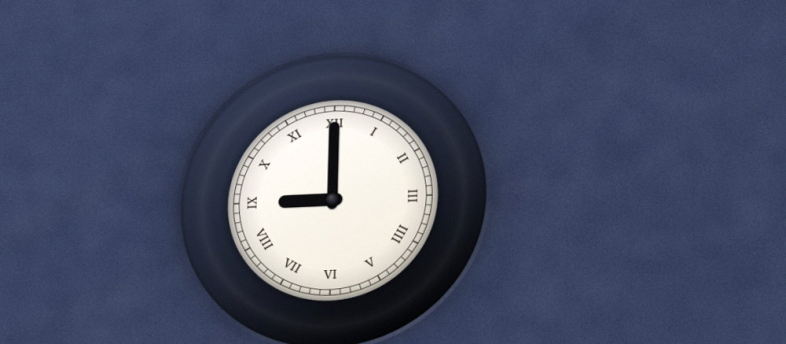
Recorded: 9.00
